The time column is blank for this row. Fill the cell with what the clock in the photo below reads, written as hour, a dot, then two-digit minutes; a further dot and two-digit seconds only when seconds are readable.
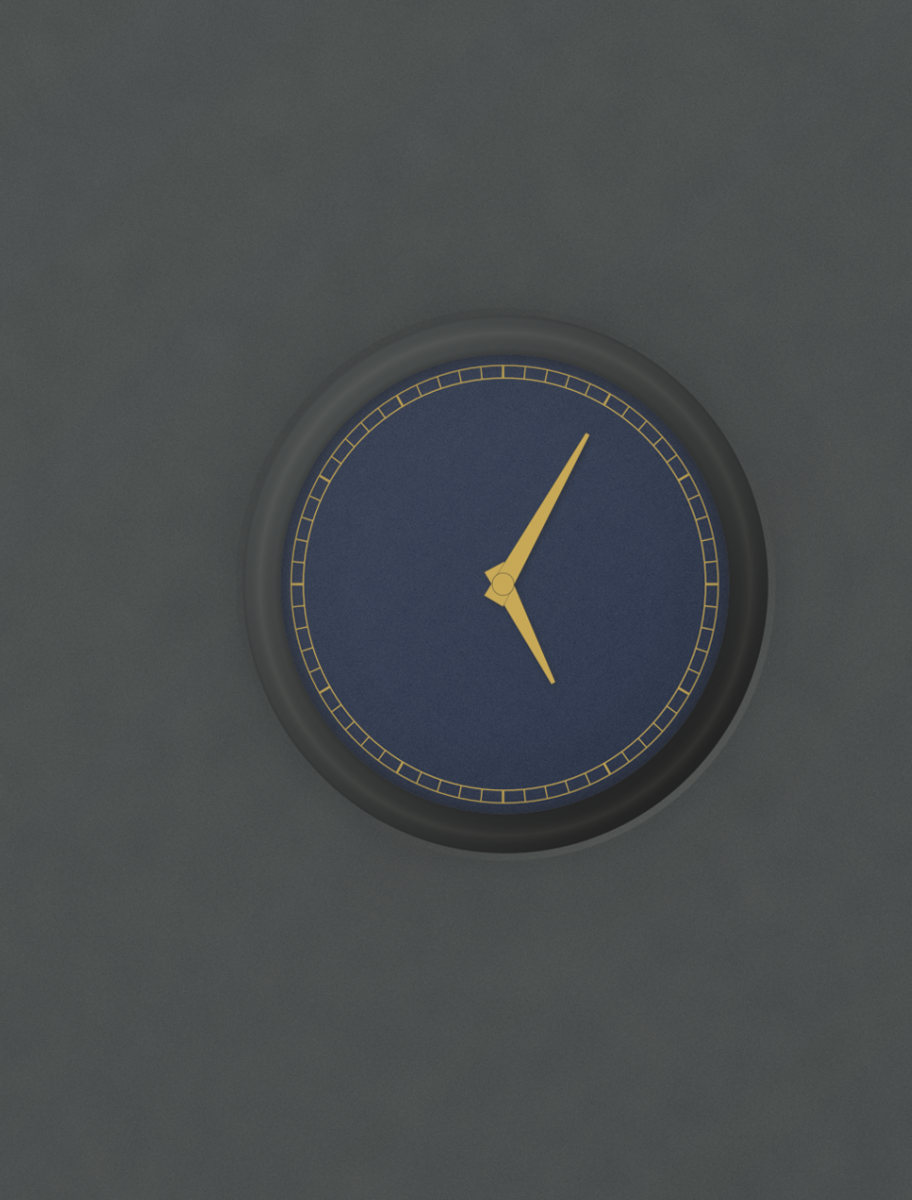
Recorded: 5.05
